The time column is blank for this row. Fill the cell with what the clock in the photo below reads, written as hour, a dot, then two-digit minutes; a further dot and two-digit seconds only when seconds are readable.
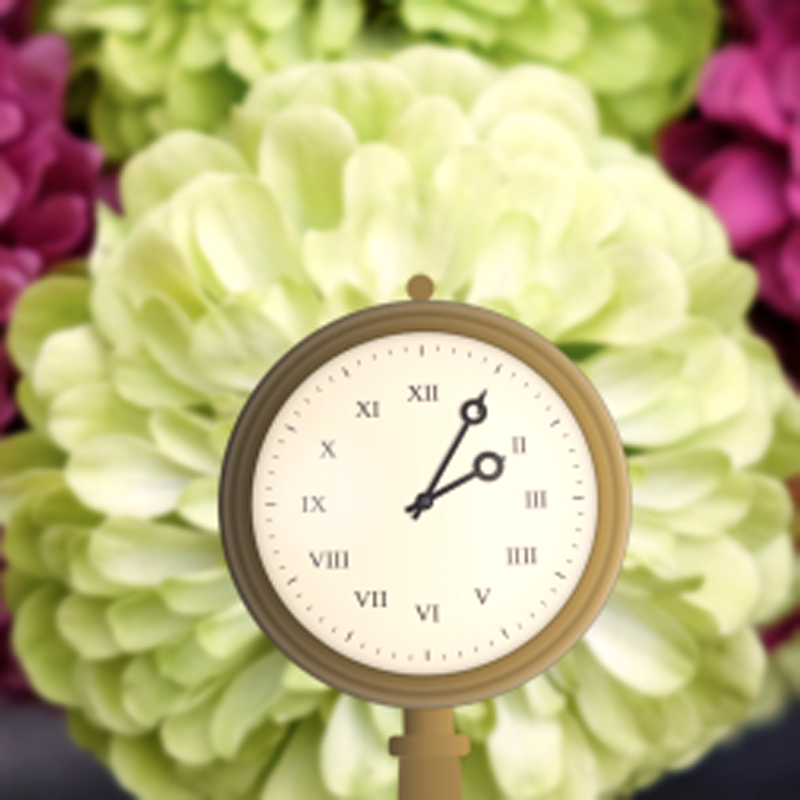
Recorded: 2.05
